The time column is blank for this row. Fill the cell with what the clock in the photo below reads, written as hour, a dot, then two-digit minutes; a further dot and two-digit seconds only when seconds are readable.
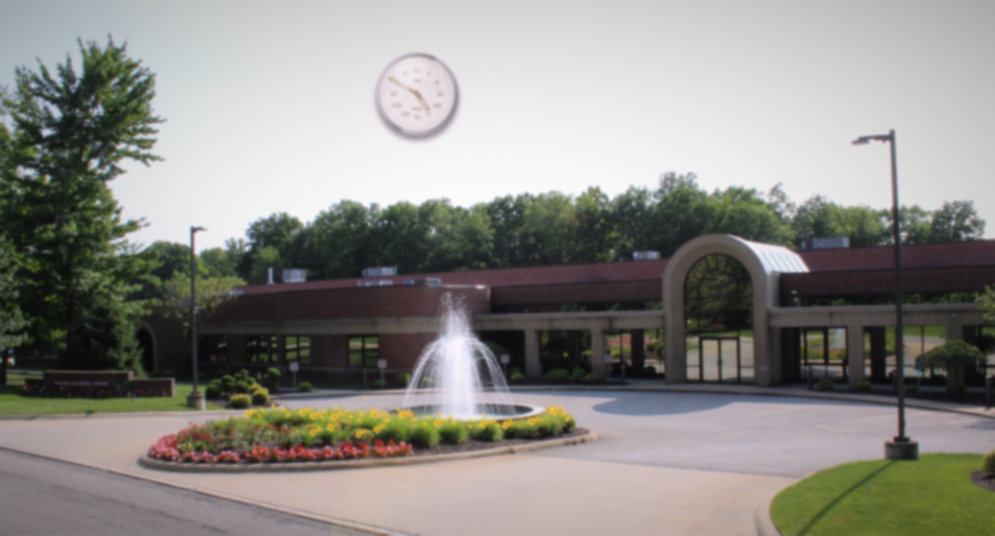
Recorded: 4.50
